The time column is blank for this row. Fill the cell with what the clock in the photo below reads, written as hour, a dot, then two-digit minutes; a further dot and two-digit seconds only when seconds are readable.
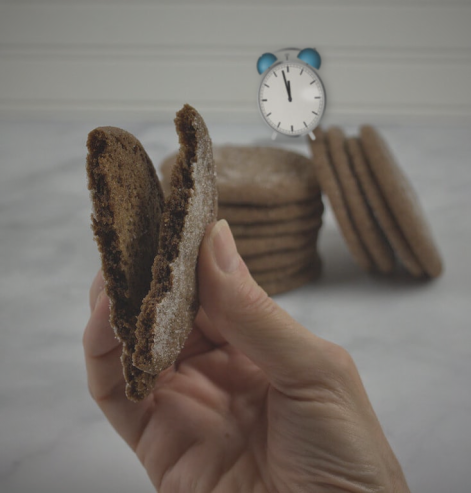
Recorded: 11.58
